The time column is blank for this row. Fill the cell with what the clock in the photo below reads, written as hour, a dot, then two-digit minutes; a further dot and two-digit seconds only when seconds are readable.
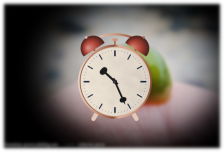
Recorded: 10.26
